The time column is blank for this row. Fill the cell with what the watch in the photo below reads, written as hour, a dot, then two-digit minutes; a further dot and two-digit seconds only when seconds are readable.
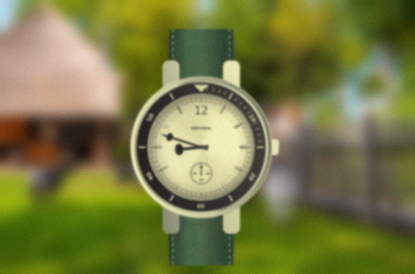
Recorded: 8.48
